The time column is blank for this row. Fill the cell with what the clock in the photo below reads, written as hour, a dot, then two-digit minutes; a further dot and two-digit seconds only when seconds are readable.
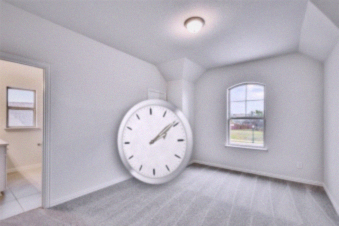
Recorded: 2.09
